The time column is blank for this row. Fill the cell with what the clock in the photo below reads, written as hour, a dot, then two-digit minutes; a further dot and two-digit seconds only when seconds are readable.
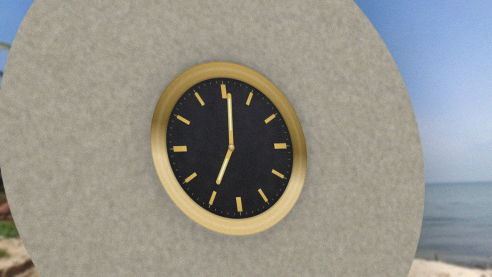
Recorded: 7.01
